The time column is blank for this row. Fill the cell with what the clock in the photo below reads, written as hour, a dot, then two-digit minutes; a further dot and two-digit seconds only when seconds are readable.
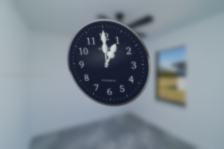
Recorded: 1.00
